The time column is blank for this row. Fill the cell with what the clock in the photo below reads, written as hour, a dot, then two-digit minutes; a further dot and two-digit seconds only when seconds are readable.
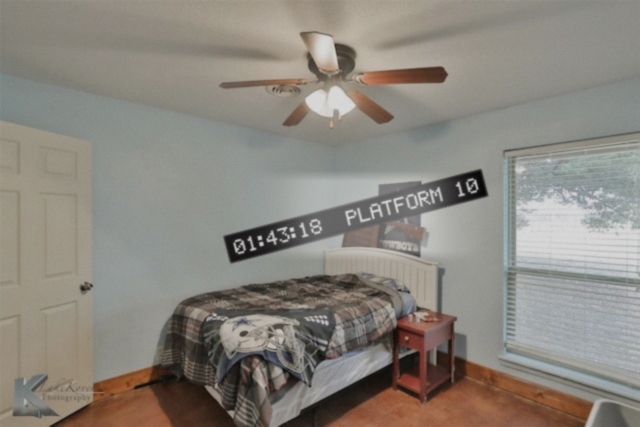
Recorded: 1.43.18
